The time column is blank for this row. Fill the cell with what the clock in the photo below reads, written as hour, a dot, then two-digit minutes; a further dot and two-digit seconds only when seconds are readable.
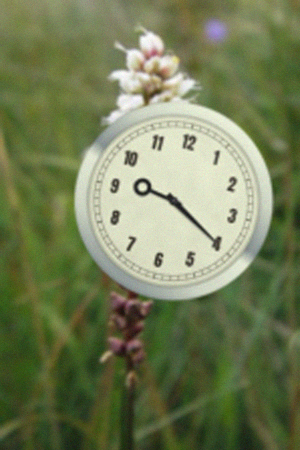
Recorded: 9.20
